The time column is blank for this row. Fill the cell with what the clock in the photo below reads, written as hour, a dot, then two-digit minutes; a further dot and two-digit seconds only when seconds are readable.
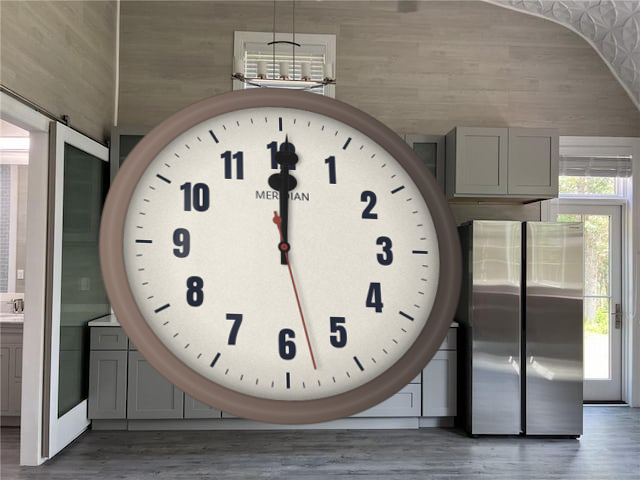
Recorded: 12.00.28
